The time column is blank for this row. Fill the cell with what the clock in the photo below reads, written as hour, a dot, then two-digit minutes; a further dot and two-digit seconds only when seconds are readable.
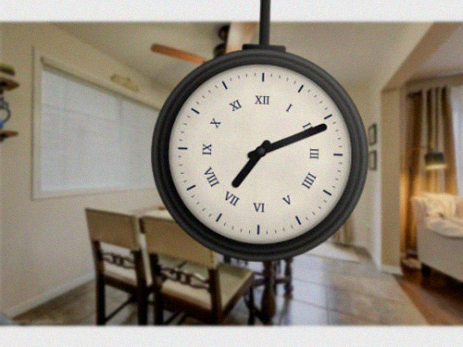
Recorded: 7.11
